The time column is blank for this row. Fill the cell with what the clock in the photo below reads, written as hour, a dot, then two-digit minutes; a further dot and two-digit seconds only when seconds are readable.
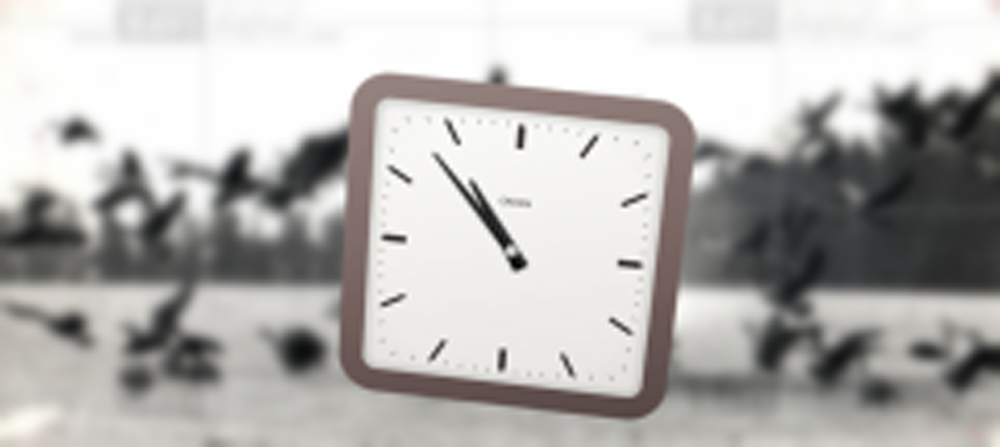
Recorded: 10.53
